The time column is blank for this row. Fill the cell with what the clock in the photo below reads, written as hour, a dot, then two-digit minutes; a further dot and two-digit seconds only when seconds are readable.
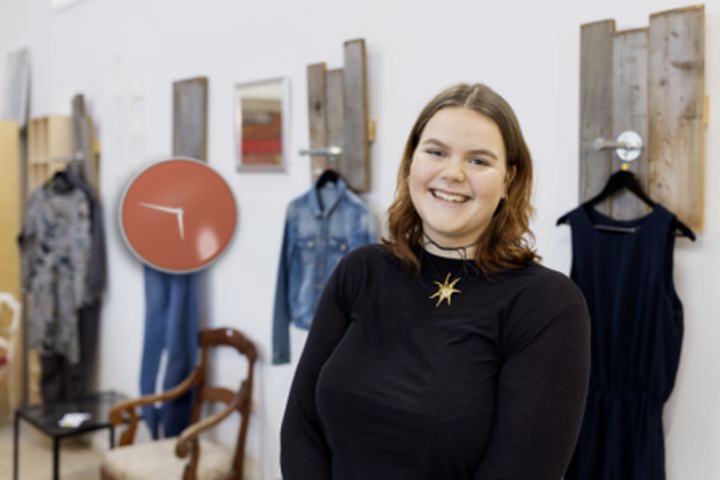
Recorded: 5.47
